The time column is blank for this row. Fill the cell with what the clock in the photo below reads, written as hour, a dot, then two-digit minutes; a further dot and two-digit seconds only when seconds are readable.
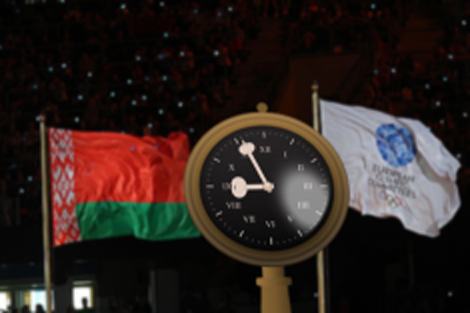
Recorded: 8.56
